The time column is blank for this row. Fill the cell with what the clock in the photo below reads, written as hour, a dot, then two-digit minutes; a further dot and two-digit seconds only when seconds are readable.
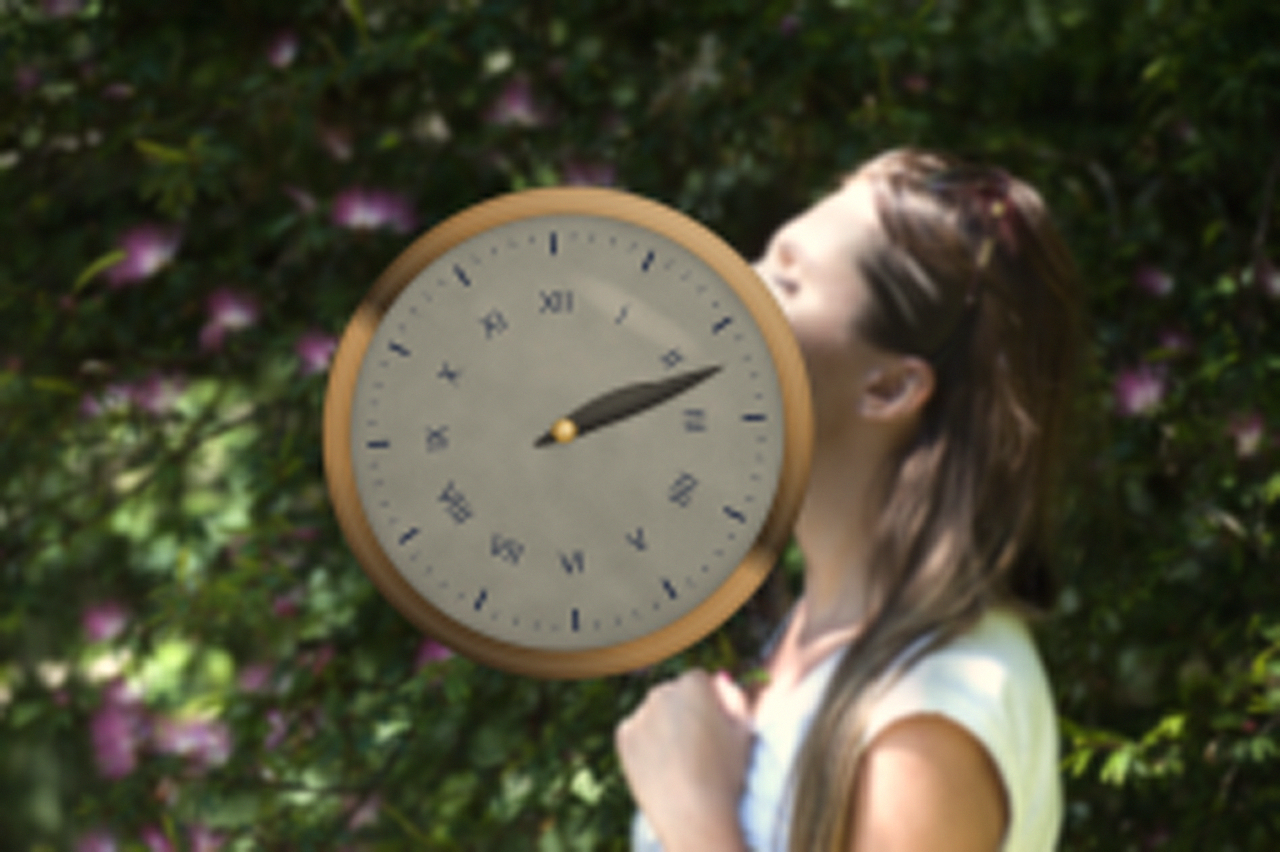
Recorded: 2.12
